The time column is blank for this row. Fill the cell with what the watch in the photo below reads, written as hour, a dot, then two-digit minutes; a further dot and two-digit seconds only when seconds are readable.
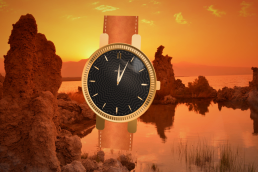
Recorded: 12.04
